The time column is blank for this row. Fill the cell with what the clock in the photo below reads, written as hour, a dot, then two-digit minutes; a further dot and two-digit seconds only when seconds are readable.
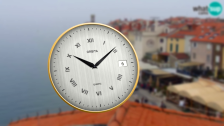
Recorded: 10.09
